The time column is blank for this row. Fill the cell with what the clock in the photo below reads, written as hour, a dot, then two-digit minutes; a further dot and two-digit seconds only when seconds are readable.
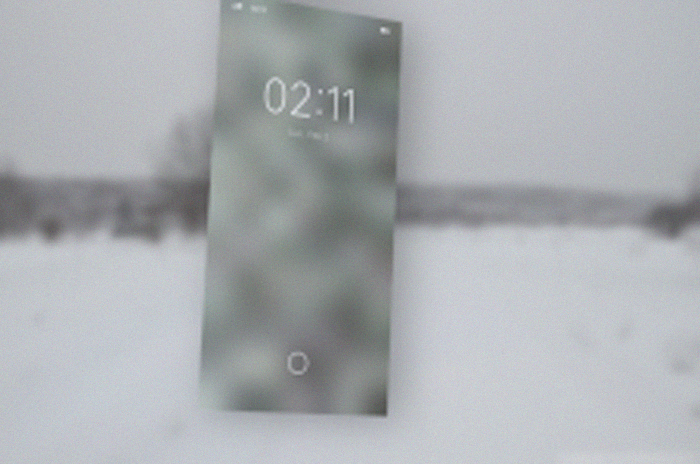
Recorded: 2.11
